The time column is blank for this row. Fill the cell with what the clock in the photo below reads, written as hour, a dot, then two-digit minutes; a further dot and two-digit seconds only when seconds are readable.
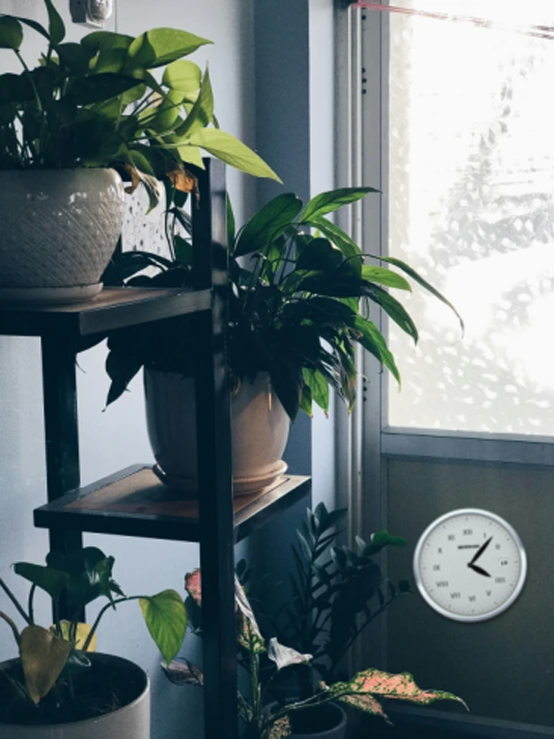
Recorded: 4.07
